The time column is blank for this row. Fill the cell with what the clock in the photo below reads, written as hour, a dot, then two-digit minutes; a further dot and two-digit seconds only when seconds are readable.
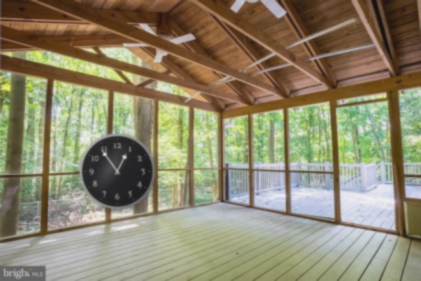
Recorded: 12.54
